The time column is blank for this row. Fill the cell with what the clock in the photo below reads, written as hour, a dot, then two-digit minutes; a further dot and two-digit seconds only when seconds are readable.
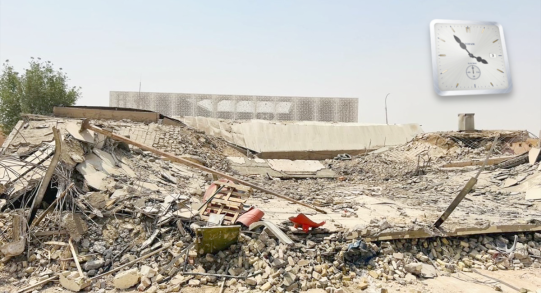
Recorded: 3.54
